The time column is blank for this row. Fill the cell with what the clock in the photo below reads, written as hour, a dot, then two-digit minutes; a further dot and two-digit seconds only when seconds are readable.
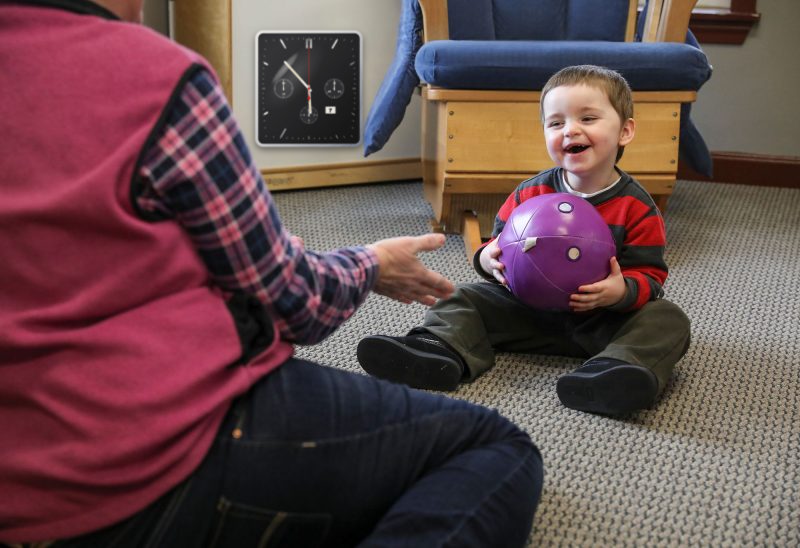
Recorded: 5.53
